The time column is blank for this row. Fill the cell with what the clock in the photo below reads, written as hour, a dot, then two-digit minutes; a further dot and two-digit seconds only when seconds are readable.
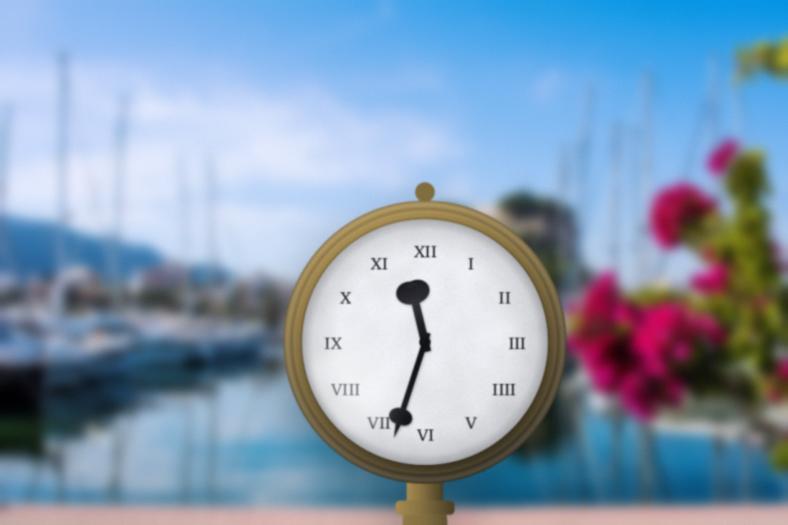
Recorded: 11.33
